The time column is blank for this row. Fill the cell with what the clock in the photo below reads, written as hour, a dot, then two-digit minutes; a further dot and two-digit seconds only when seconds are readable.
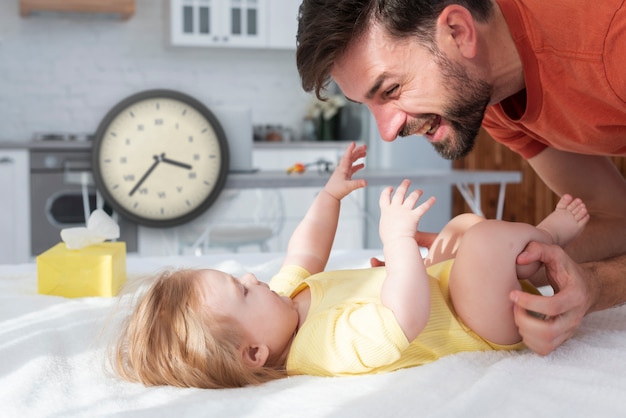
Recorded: 3.37
